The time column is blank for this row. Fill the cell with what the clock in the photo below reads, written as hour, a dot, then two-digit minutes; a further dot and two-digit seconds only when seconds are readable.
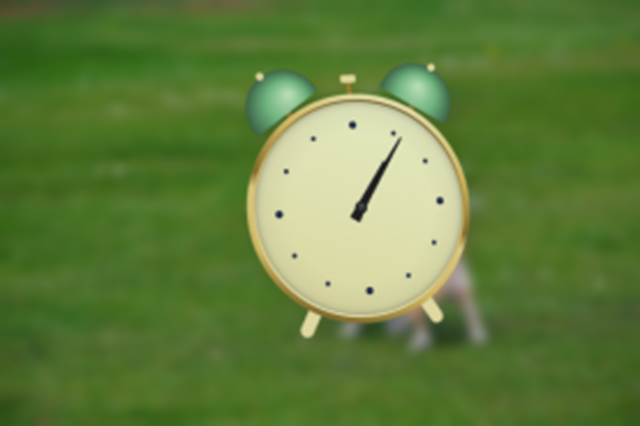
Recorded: 1.06
